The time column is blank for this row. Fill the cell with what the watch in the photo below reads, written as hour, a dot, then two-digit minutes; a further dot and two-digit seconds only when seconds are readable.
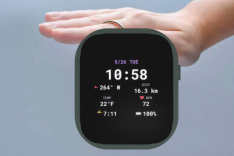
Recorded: 10.58
